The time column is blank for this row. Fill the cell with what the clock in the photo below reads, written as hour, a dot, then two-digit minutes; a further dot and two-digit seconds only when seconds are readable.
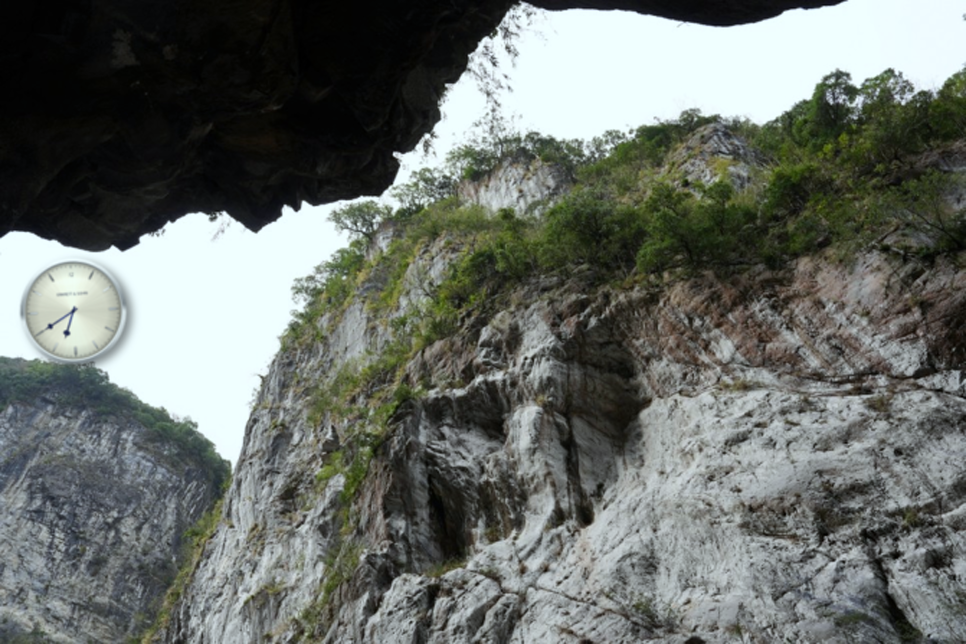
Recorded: 6.40
